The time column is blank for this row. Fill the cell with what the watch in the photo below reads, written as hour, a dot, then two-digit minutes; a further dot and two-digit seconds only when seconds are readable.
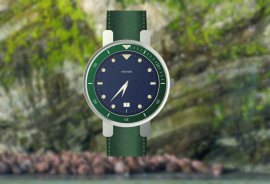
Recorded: 6.37
